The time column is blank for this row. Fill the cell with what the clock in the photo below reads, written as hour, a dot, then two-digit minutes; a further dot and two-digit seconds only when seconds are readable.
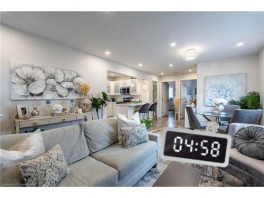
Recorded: 4.58
